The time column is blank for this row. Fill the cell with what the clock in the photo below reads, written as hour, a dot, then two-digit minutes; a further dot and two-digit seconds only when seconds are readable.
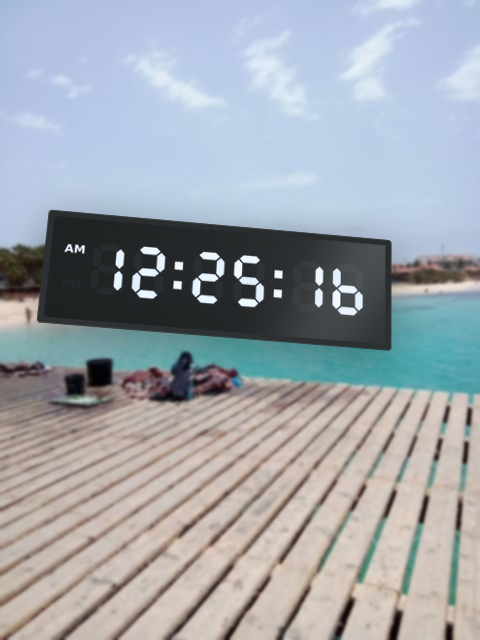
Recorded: 12.25.16
